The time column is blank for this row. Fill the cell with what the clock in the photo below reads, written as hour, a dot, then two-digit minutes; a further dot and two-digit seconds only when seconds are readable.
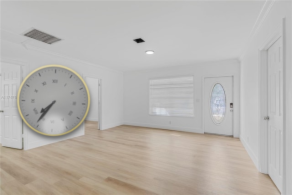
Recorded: 7.36
